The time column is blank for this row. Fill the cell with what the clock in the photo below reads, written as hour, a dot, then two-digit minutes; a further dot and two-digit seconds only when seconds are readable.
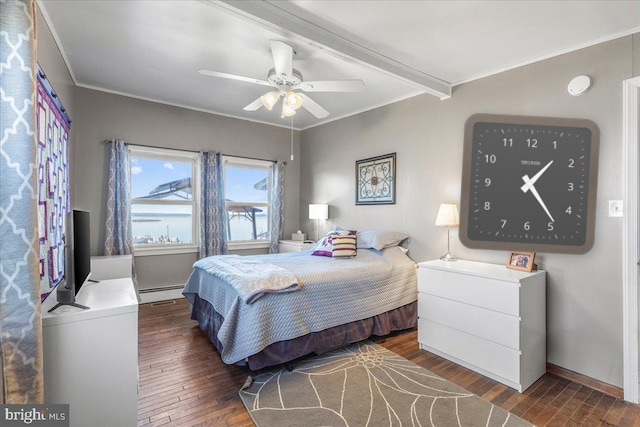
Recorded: 1.24
